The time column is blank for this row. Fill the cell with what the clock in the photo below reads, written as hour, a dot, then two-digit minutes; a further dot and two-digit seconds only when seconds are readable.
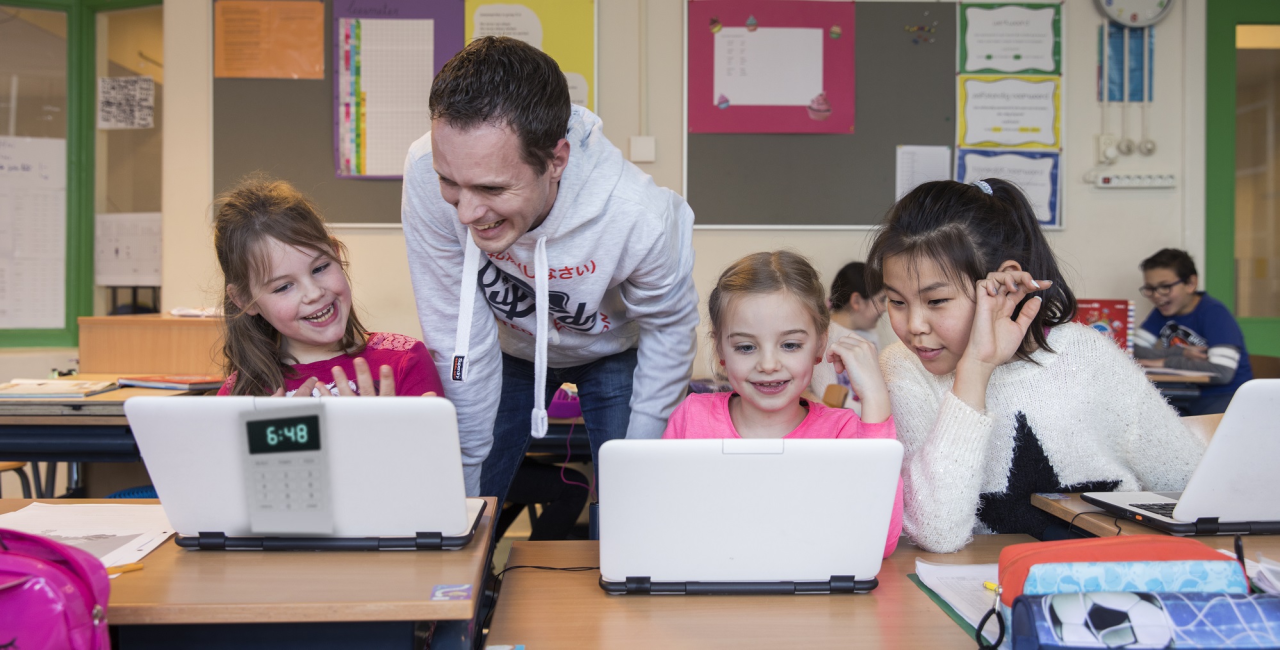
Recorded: 6.48
